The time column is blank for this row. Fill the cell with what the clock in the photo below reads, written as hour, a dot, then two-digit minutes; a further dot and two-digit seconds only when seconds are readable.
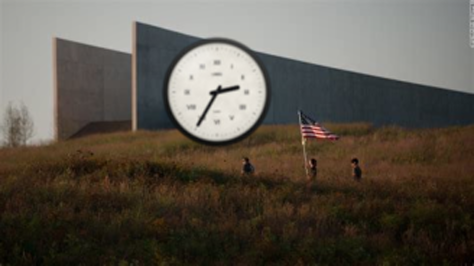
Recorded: 2.35
